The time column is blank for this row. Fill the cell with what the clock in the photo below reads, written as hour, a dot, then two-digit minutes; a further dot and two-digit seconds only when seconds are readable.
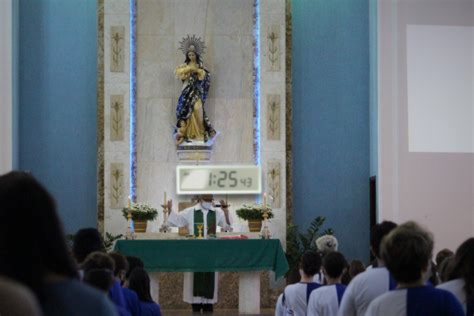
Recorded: 1.25
